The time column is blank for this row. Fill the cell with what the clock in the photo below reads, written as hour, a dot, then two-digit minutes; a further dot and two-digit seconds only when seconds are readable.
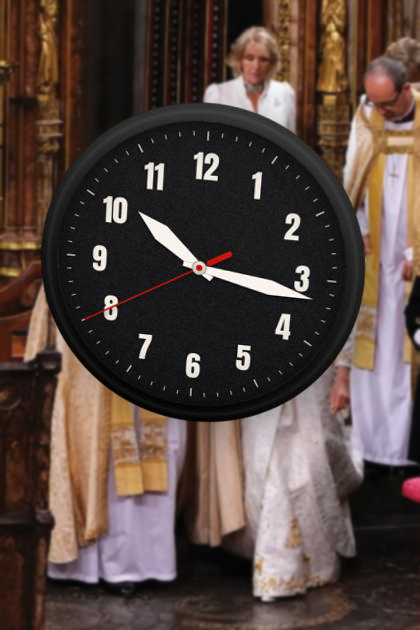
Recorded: 10.16.40
